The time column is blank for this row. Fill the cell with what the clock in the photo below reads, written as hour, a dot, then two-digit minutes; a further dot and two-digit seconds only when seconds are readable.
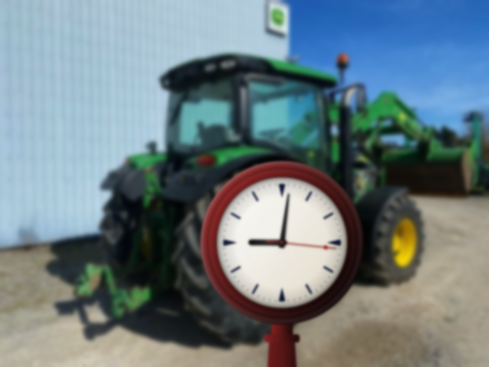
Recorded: 9.01.16
